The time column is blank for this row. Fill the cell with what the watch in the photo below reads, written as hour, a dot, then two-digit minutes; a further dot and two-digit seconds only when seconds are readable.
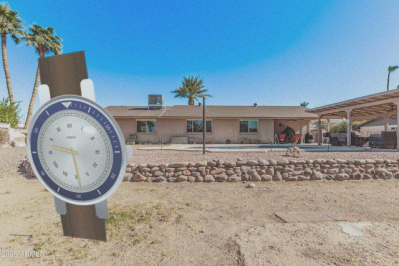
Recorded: 9.29
